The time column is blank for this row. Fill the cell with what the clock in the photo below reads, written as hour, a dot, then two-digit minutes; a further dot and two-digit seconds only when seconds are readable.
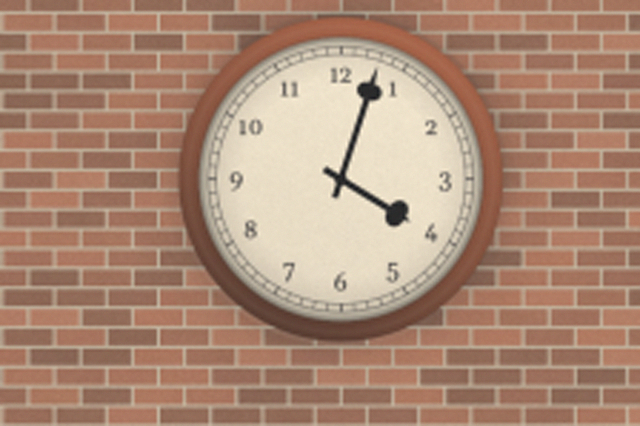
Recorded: 4.03
